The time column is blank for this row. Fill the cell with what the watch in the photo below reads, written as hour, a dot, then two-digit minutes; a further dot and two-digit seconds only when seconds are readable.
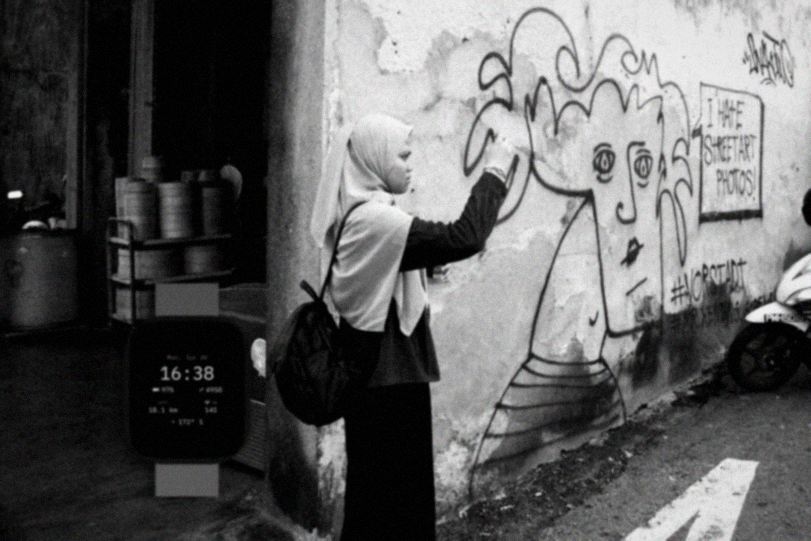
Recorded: 16.38
